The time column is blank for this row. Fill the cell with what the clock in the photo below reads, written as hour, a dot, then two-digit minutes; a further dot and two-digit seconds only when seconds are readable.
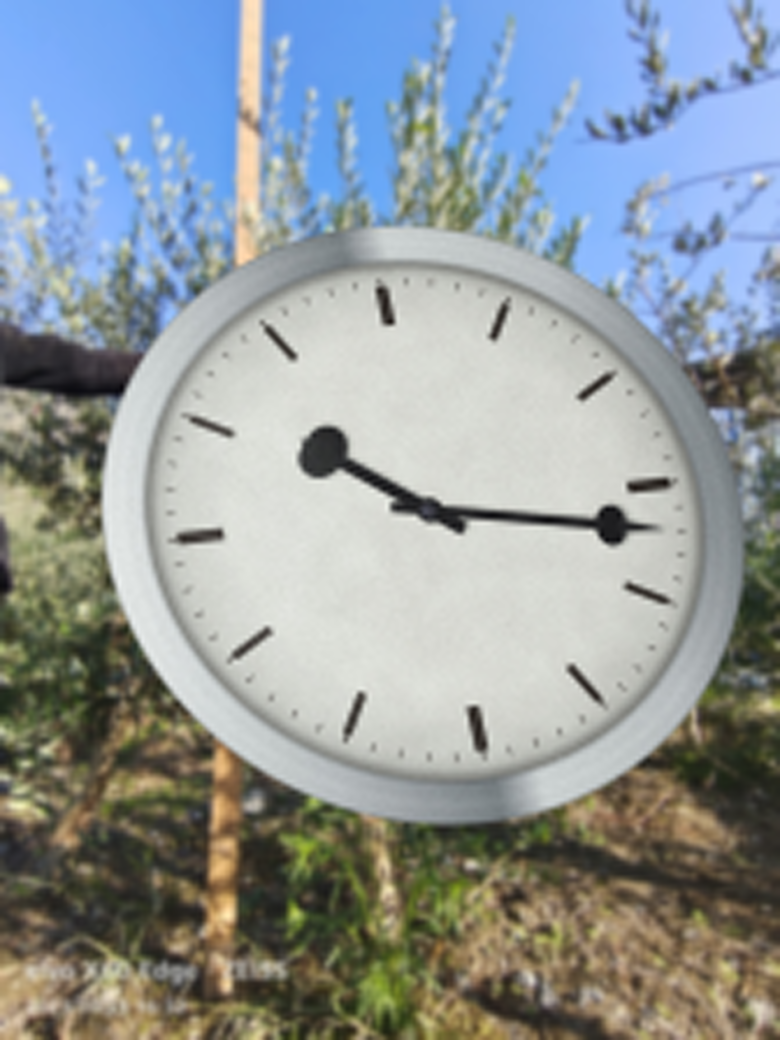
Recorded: 10.17
